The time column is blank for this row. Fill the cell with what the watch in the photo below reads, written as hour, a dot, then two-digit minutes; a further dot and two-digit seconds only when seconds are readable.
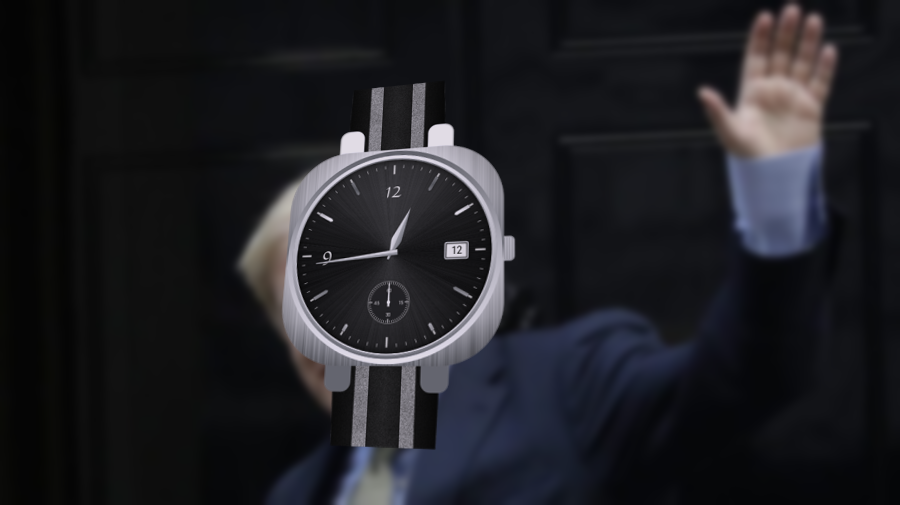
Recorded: 12.44
